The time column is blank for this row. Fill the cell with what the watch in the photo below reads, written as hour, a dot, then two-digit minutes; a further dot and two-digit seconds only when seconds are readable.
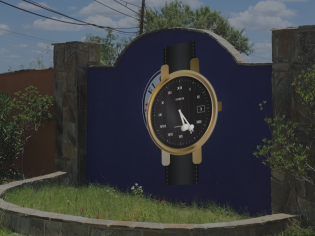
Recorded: 5.24
